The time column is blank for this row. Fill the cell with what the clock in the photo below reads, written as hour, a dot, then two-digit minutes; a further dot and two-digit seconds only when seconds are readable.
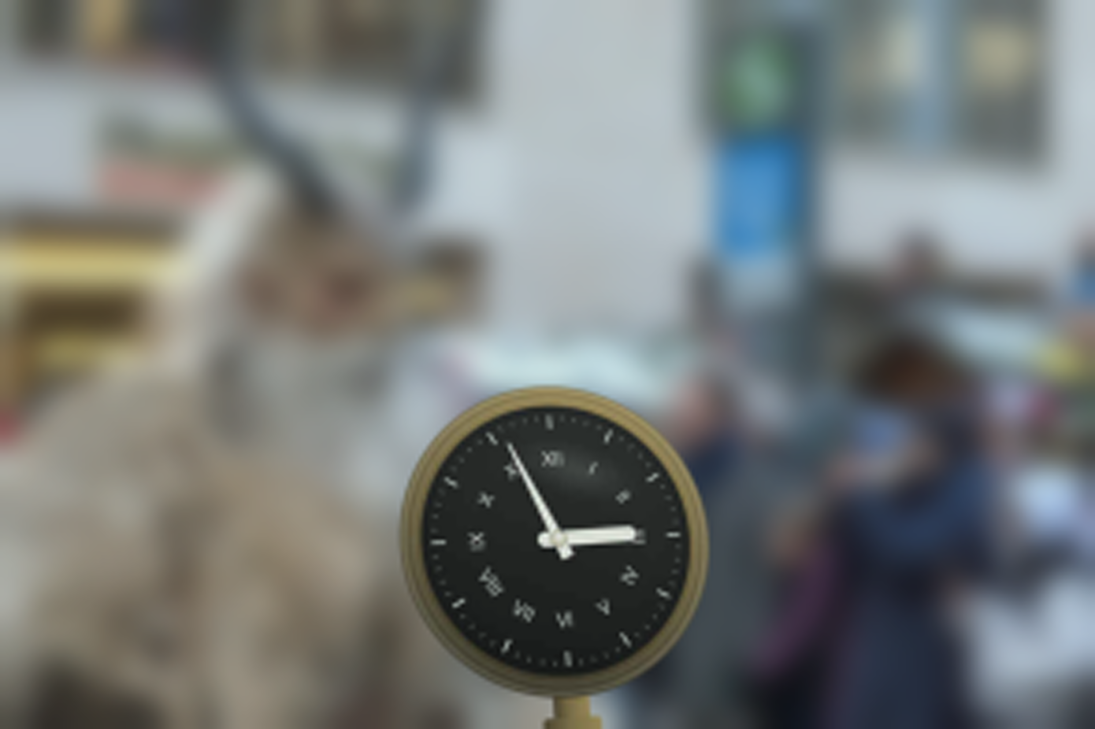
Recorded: 2.56
